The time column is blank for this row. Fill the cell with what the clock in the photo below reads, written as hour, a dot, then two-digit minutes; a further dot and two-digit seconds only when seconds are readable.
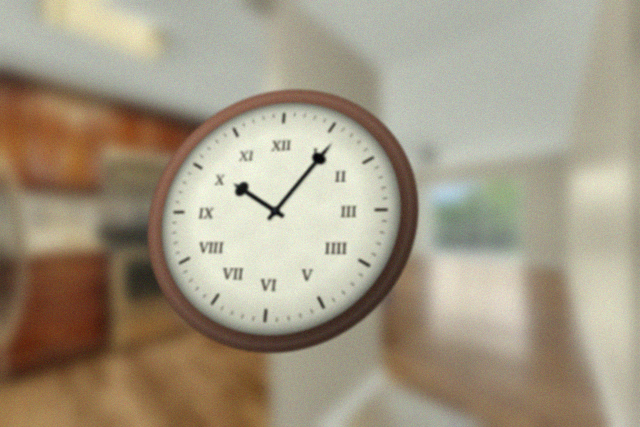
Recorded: 10.06
